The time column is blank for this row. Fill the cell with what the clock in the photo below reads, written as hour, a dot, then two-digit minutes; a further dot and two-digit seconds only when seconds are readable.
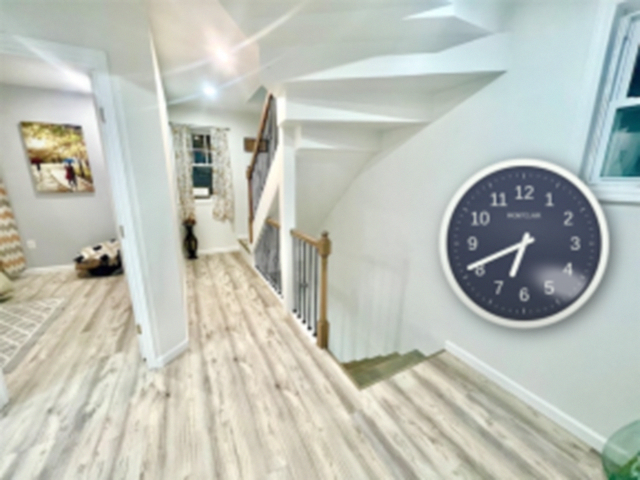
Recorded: 6.41
